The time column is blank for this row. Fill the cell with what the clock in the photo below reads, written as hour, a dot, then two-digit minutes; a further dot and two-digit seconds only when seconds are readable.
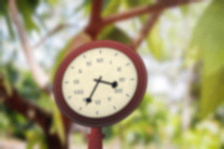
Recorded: 3.34
